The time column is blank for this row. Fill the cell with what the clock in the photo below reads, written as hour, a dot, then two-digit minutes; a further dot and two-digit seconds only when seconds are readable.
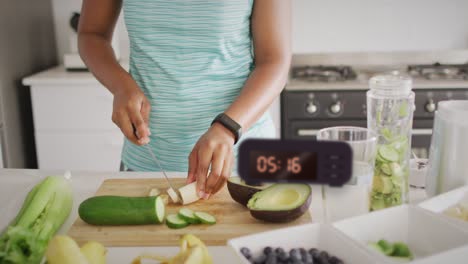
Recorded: 5.16
